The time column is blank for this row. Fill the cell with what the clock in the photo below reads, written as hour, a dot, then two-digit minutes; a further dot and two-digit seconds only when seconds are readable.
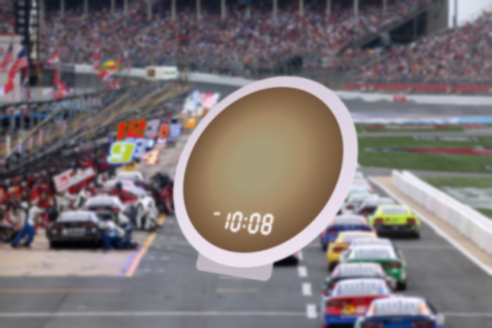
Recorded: 10.08
